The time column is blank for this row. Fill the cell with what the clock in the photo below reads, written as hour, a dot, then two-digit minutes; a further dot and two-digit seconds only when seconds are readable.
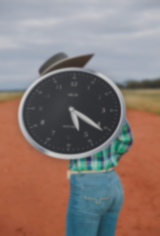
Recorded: 5.21
